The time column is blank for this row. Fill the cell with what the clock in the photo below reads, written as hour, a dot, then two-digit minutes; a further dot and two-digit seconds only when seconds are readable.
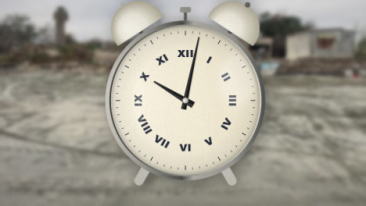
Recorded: 10.02
